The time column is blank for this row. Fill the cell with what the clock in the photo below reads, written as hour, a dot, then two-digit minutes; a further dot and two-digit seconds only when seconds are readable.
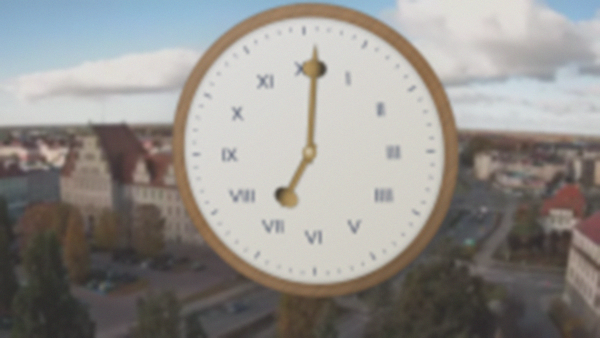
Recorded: 7.01
